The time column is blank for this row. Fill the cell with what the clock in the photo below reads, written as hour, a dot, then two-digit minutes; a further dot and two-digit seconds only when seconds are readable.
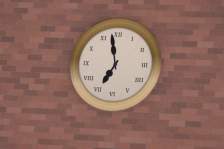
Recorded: 6.58
